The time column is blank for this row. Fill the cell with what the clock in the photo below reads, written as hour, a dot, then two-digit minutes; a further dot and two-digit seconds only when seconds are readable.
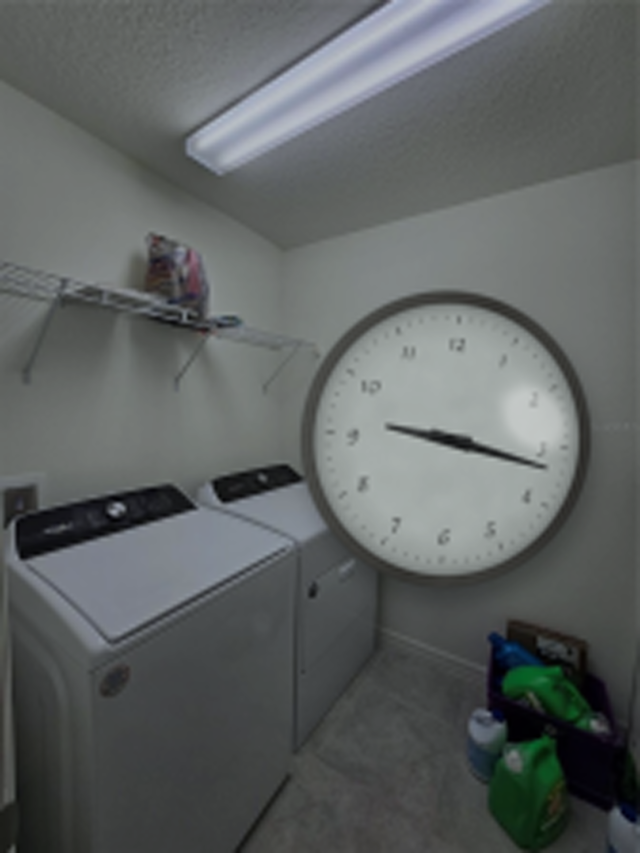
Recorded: 9.17
